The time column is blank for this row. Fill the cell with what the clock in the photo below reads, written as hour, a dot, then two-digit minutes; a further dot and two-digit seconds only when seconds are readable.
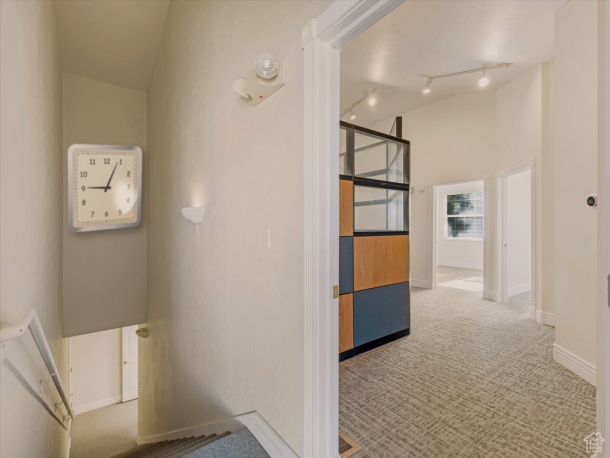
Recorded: 9.04
